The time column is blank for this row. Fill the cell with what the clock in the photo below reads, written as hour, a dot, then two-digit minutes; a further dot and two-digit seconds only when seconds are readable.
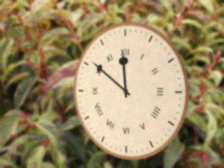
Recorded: 11.51
